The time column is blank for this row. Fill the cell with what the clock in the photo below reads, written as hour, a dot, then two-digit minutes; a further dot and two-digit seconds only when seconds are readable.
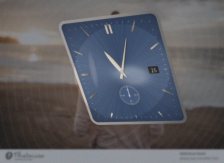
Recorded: 11.04
